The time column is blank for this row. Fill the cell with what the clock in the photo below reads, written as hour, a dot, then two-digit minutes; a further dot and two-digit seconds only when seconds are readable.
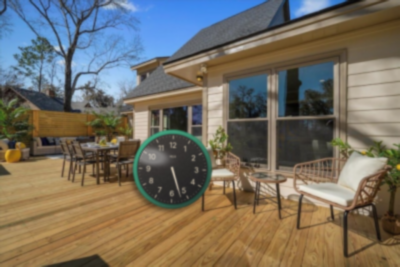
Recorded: 5.27
